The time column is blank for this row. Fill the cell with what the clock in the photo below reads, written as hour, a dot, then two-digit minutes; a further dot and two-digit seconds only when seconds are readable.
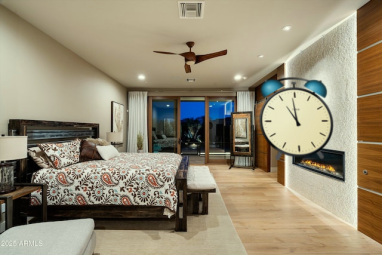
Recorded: 10.59
